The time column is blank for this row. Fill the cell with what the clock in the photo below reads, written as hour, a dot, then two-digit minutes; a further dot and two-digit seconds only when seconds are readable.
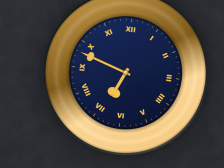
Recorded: 6.48
